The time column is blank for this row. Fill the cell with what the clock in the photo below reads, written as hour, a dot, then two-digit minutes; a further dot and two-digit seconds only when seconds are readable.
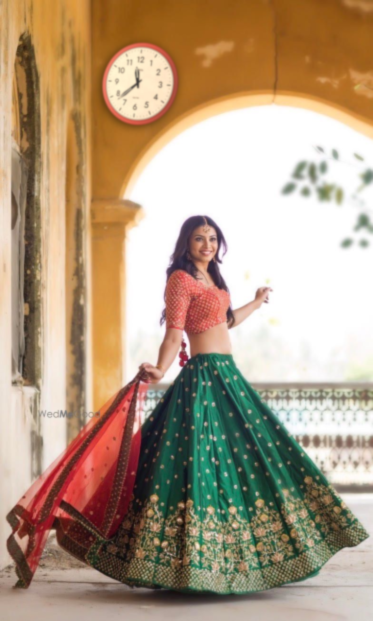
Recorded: 11.38
